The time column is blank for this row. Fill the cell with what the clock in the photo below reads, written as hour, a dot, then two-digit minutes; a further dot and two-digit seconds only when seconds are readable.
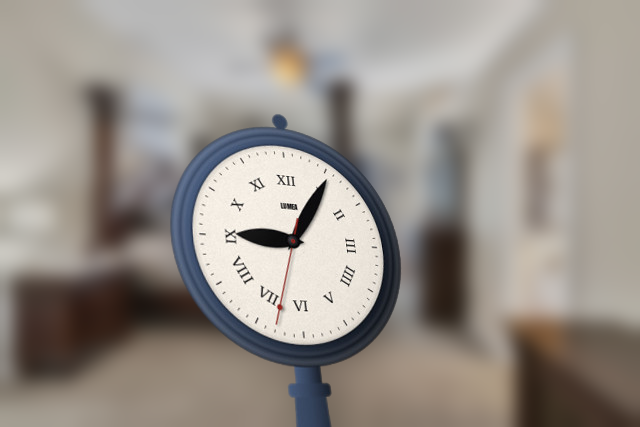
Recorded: 9.05.33
